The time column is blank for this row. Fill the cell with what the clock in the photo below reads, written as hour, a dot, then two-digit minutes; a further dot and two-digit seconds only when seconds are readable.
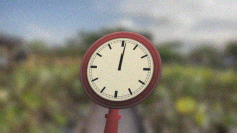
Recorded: 12.01
